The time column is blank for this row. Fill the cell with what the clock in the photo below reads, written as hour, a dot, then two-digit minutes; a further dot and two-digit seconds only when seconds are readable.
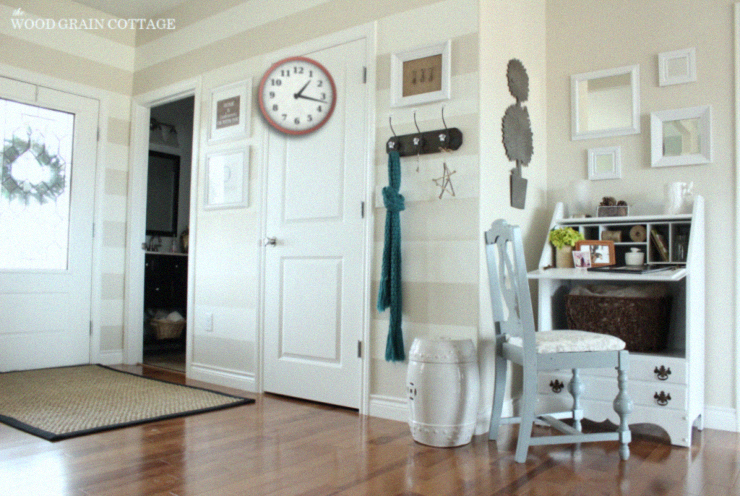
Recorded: 1.17
